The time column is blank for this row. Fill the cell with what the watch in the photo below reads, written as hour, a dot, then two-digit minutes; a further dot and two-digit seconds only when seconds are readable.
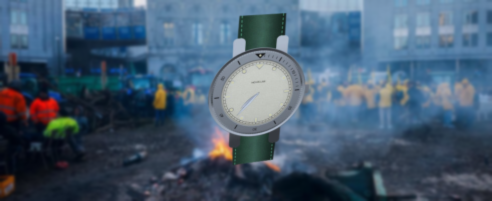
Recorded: 7.37
